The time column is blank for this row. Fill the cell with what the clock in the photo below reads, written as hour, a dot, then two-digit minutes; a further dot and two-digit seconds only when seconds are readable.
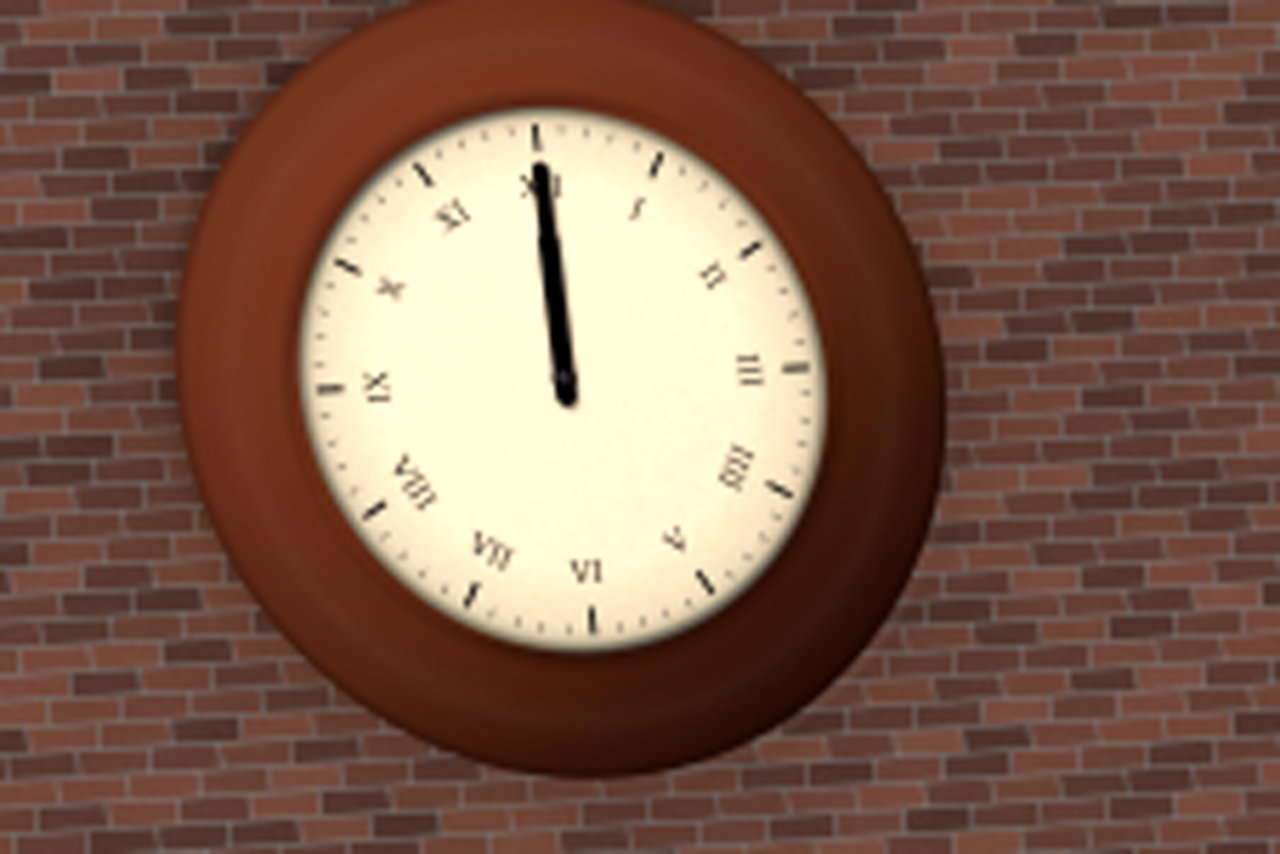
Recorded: 12.00
